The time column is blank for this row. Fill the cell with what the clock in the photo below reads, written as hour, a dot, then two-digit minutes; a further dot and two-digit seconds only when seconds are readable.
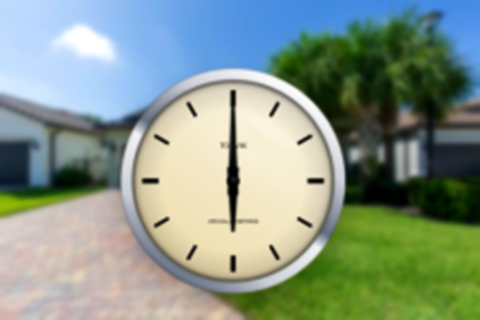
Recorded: 6.00
